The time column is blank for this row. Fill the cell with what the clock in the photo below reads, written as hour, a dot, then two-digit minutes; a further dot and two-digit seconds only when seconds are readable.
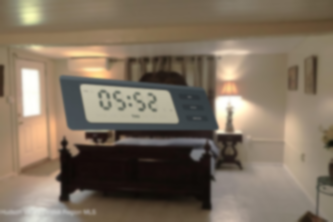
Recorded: 5.52
